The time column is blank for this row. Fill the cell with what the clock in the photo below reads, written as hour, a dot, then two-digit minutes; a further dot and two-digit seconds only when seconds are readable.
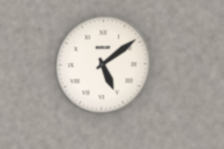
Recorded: 5.09
